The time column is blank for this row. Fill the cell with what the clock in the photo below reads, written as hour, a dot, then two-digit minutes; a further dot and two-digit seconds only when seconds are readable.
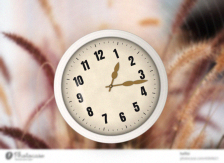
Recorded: 1.17
